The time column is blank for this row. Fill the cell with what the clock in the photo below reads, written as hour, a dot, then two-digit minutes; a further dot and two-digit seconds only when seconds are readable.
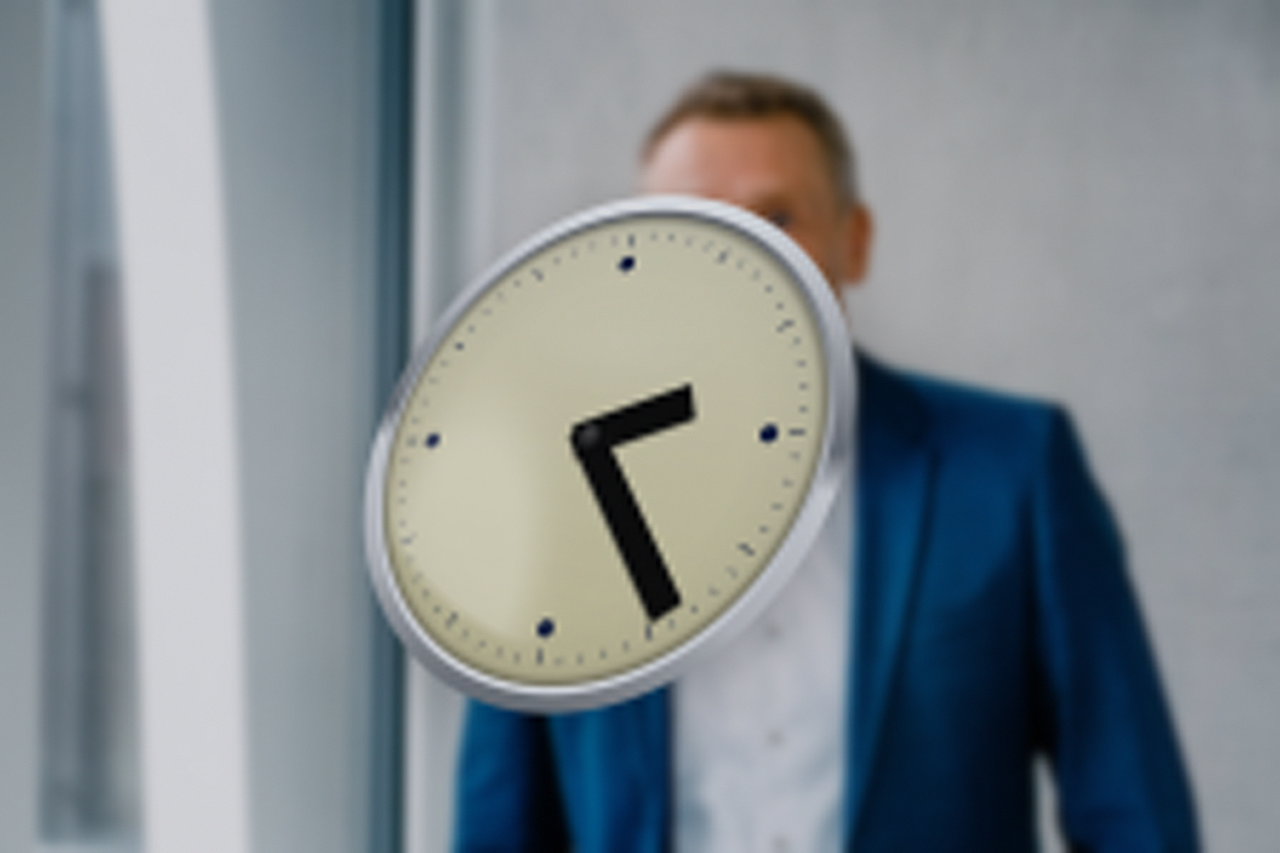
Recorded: 2.24
